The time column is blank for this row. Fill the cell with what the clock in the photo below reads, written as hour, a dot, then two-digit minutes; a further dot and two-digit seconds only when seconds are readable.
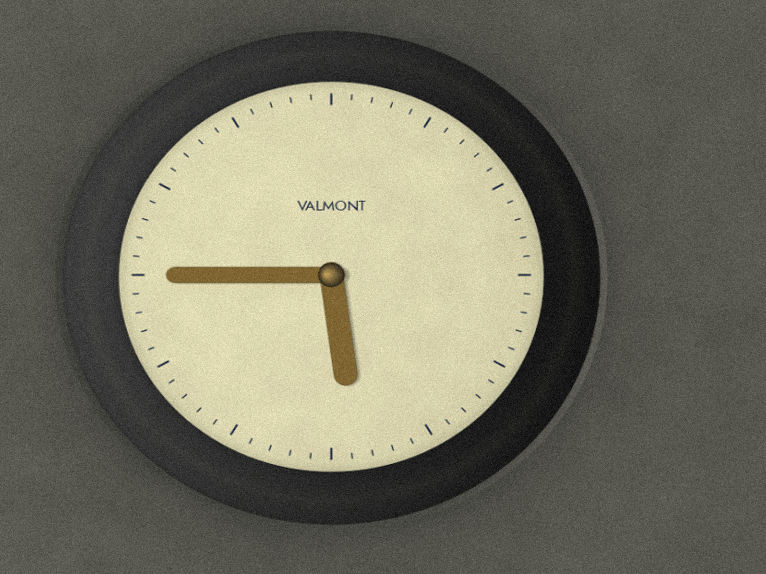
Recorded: 5.45
